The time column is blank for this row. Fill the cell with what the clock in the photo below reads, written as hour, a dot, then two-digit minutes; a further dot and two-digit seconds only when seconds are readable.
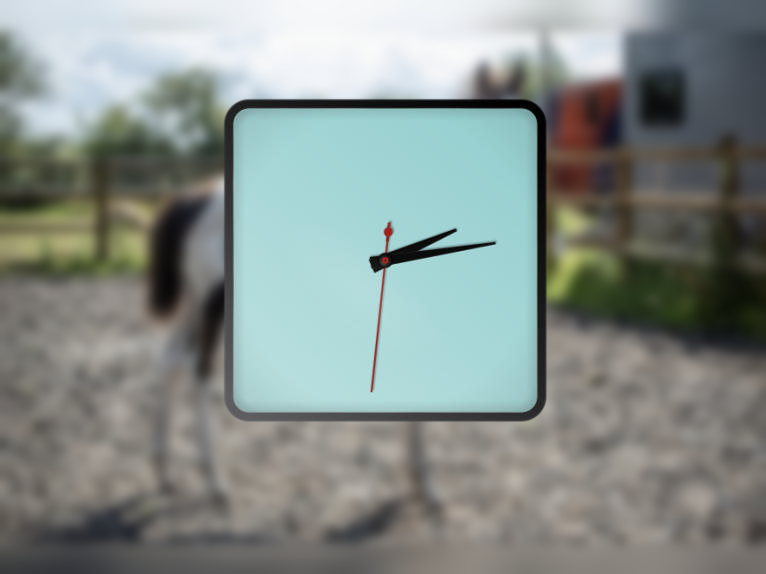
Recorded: 2.13.31
